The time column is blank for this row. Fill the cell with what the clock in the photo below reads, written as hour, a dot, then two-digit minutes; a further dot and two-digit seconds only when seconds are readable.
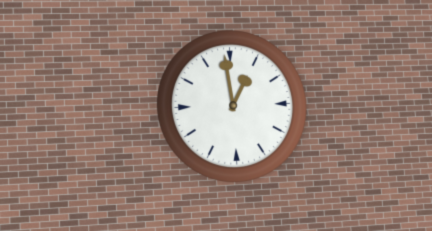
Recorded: 12.59
